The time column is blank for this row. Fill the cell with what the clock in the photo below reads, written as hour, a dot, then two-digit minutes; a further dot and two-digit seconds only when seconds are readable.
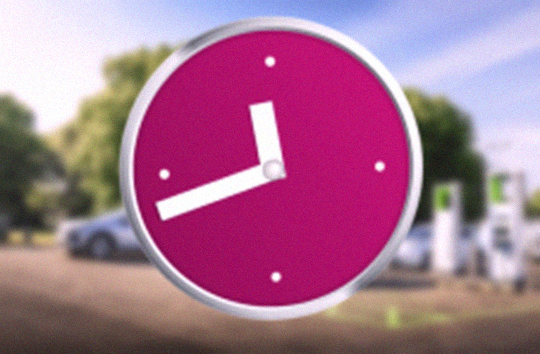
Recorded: 11.42
